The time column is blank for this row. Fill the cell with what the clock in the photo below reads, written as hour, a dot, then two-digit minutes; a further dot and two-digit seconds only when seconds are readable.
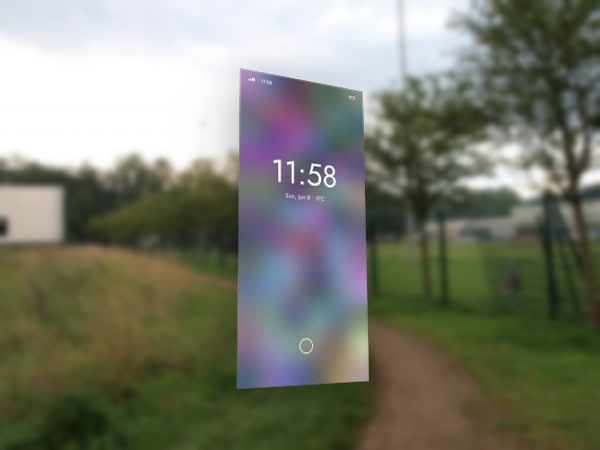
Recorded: 11.58
